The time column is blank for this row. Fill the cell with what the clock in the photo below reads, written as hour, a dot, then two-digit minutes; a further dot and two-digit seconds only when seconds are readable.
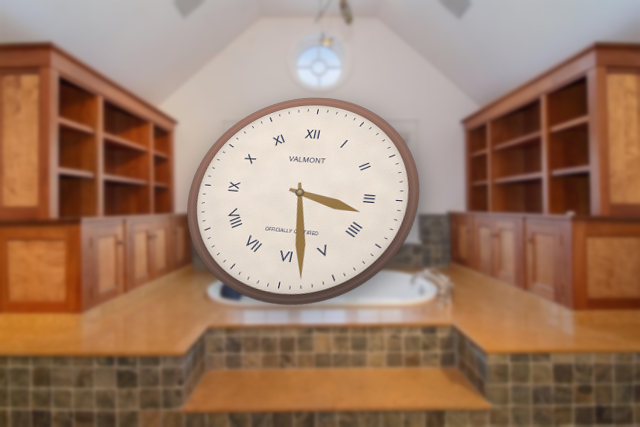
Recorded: 3.28
